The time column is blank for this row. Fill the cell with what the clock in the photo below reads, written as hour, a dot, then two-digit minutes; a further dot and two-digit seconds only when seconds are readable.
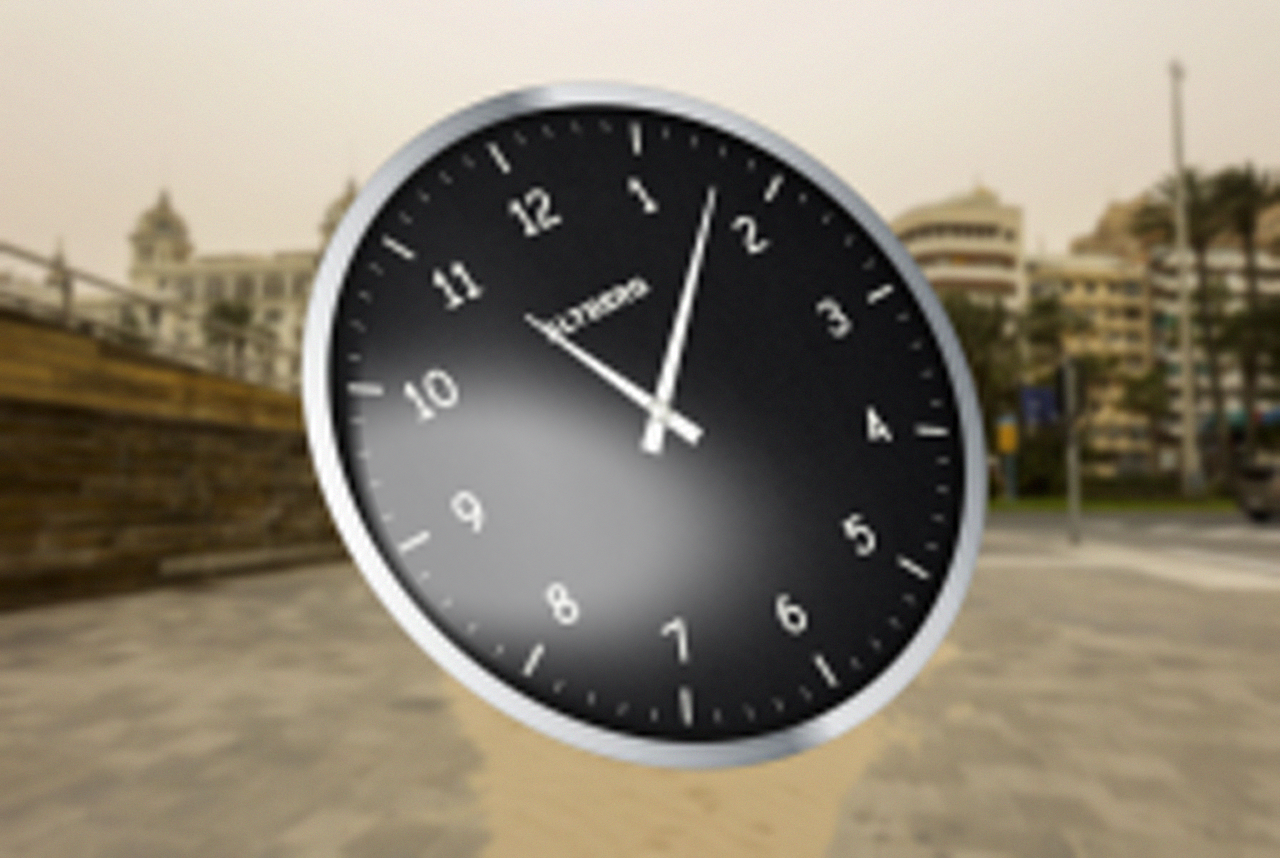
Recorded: 11.08
